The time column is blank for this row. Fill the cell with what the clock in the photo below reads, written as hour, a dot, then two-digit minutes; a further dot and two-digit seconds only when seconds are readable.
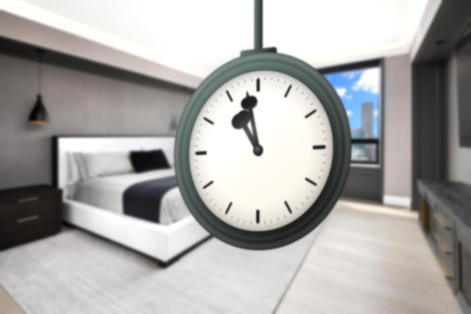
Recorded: 10.58
